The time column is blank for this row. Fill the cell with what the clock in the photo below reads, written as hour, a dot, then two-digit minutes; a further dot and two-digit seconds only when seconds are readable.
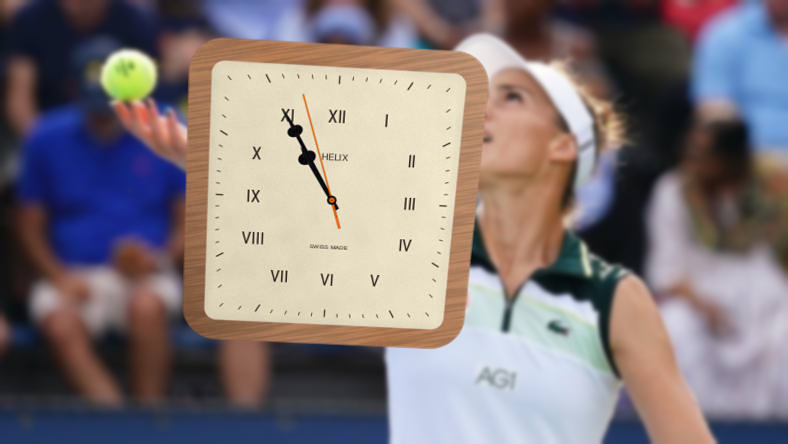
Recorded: 10.54.57
